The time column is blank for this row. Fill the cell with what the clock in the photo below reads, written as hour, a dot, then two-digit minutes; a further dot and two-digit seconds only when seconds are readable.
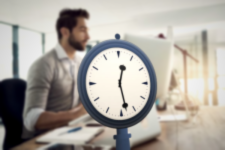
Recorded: 12.28
